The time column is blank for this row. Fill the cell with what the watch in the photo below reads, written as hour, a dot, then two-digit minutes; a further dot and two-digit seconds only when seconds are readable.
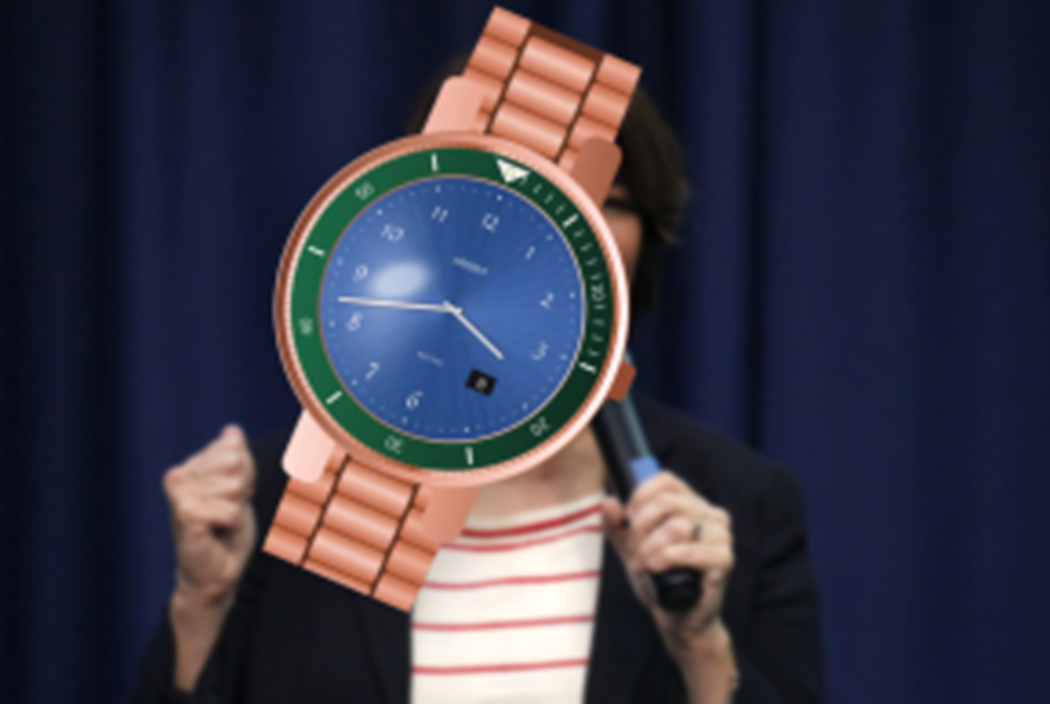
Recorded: 3.42
